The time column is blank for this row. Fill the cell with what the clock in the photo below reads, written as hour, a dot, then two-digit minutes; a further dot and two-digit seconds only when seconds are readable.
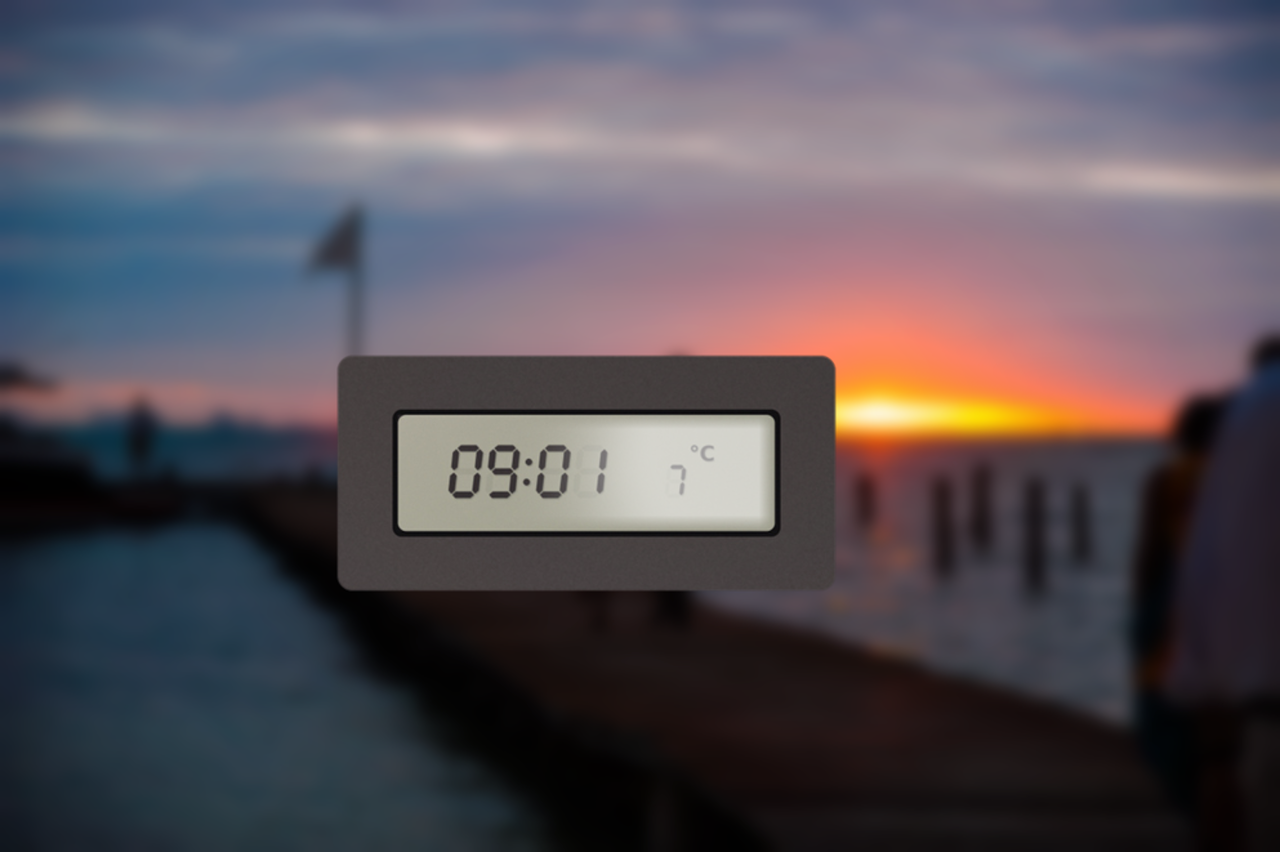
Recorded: 9.01
